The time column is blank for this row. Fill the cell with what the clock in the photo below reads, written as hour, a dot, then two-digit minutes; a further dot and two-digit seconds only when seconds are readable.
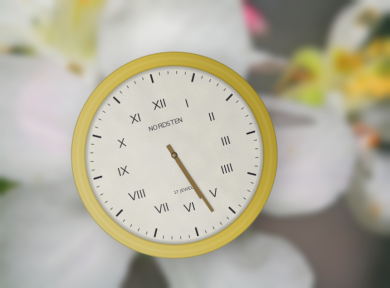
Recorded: 5.27
